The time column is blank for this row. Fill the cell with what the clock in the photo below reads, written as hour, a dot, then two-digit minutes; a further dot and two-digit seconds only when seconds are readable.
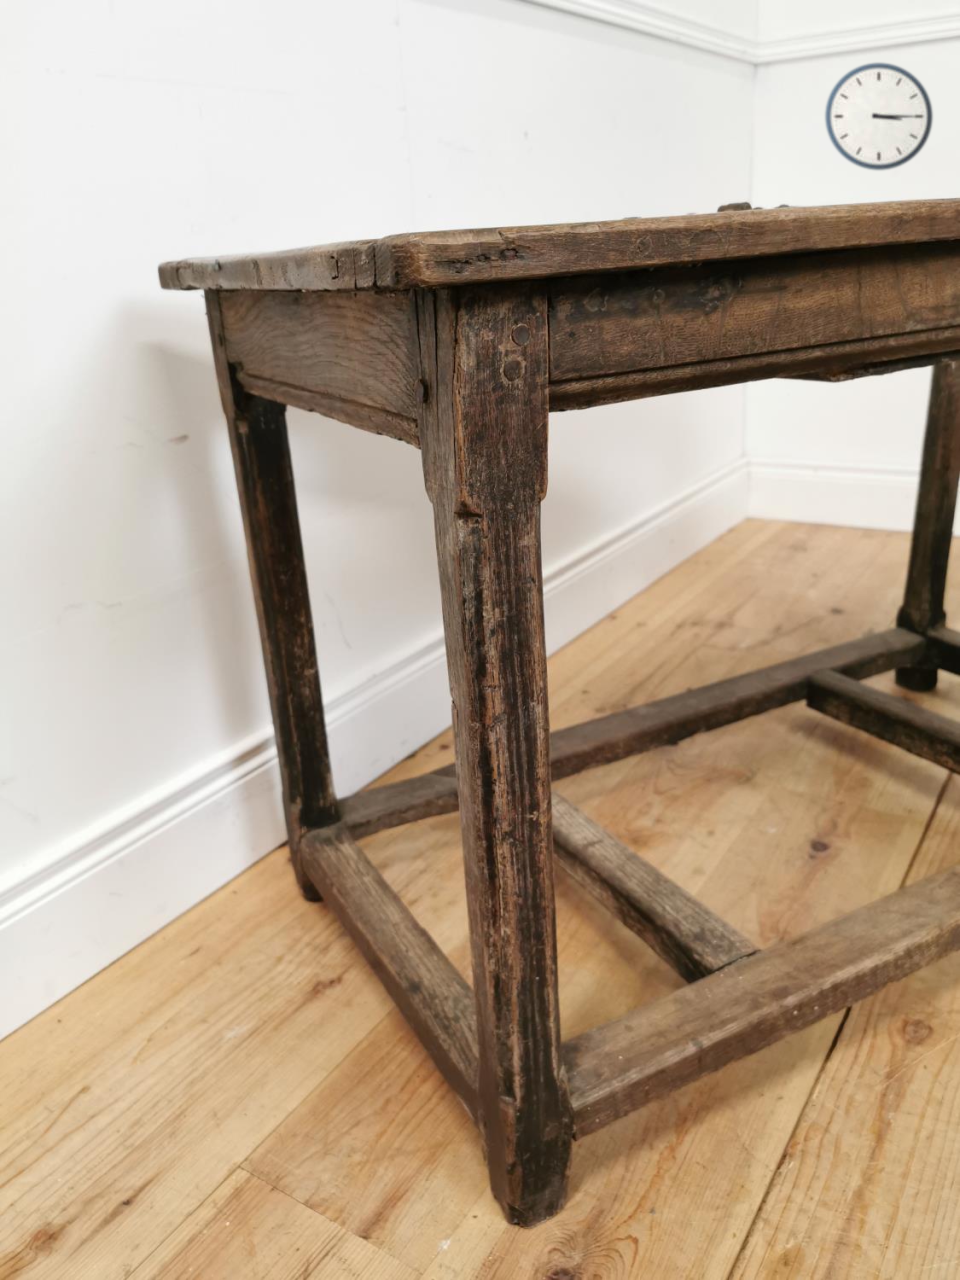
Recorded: 3.15
